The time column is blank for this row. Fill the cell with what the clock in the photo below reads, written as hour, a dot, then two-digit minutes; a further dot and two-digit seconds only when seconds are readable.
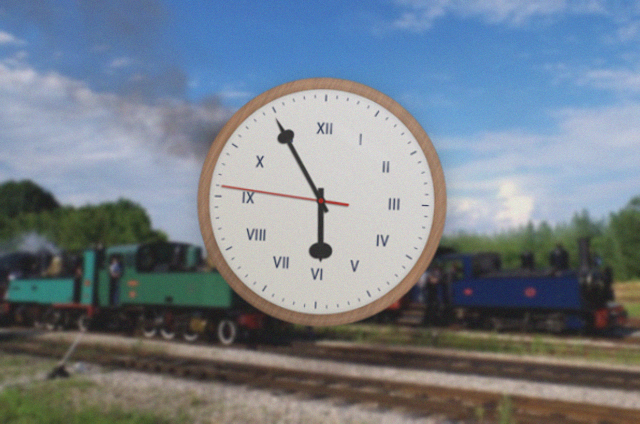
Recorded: 5.54.46
